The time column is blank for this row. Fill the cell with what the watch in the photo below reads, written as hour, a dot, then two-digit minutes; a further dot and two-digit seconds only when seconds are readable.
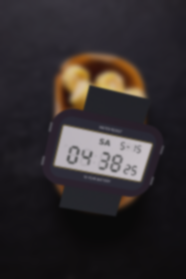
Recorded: 4.38
